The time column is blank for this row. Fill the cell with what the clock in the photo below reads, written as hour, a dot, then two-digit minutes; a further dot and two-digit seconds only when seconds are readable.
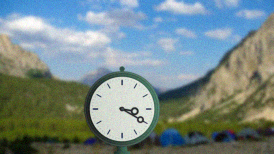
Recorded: 3.20
